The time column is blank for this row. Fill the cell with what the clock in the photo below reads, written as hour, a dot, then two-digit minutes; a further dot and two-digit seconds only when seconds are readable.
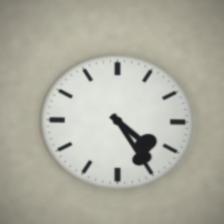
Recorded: 4.25
